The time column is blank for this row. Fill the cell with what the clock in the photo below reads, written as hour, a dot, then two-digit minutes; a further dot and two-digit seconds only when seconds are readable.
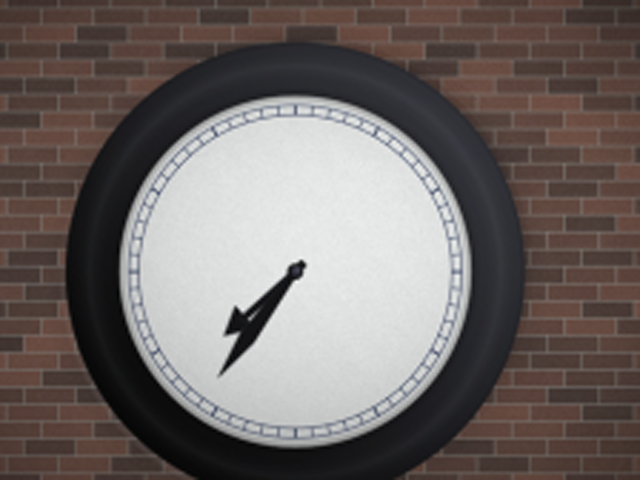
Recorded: 7.36
